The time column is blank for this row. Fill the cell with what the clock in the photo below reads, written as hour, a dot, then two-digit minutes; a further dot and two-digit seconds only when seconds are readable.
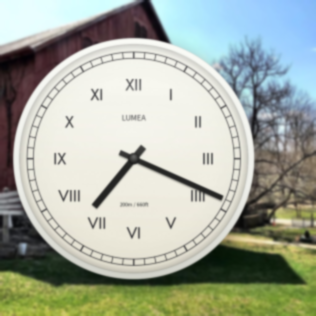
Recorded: 7.19
